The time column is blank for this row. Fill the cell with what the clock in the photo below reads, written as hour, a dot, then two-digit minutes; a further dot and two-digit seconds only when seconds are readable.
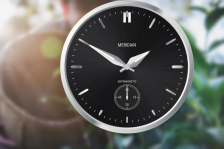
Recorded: 1.50
